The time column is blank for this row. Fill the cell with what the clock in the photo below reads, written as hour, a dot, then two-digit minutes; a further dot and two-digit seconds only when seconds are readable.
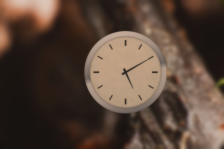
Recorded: 5.10
